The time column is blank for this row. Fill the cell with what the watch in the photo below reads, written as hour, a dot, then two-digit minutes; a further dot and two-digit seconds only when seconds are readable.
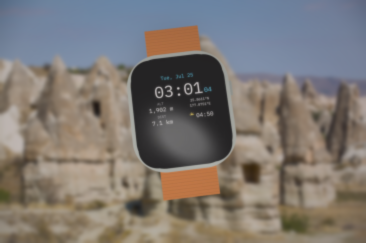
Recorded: 3.01
